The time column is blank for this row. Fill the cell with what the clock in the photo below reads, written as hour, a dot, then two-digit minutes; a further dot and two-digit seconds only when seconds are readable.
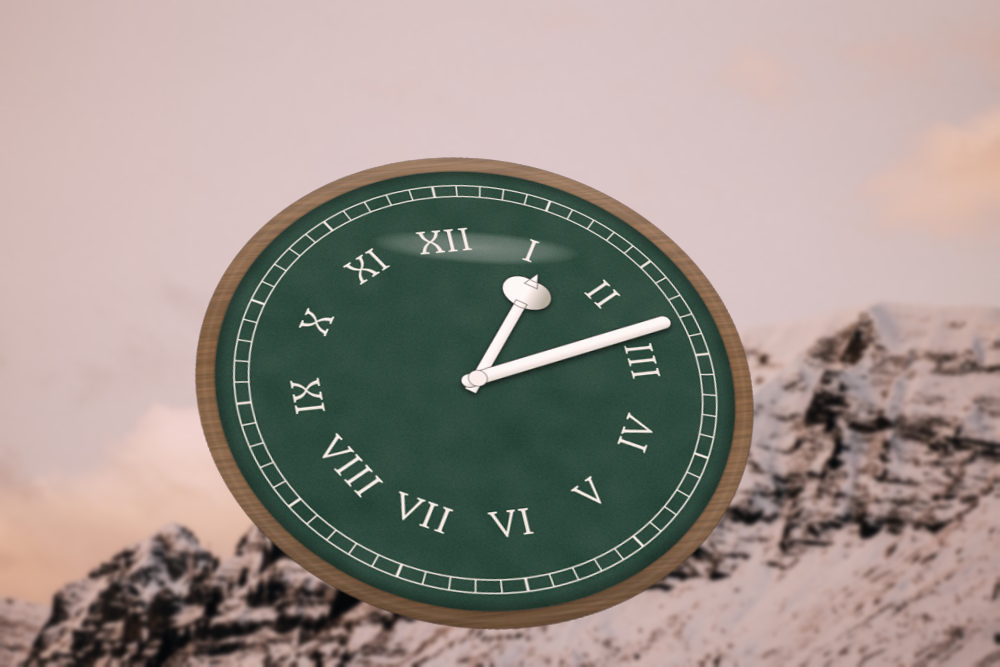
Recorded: 1.13
